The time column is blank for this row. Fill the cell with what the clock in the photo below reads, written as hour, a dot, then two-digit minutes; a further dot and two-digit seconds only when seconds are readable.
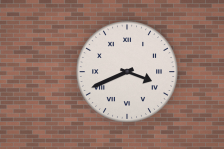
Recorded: 3.41
